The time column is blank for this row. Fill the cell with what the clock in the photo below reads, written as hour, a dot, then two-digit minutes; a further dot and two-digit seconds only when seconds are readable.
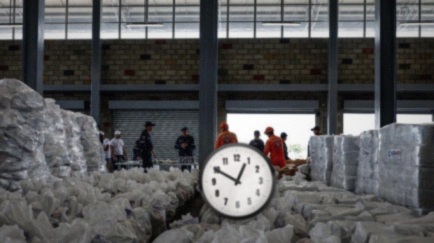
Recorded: 12.50
